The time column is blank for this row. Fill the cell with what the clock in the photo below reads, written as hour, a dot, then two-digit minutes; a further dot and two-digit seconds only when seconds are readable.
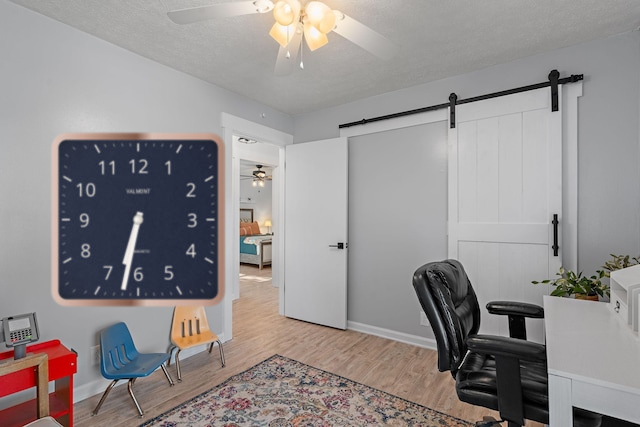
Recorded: 6.32
